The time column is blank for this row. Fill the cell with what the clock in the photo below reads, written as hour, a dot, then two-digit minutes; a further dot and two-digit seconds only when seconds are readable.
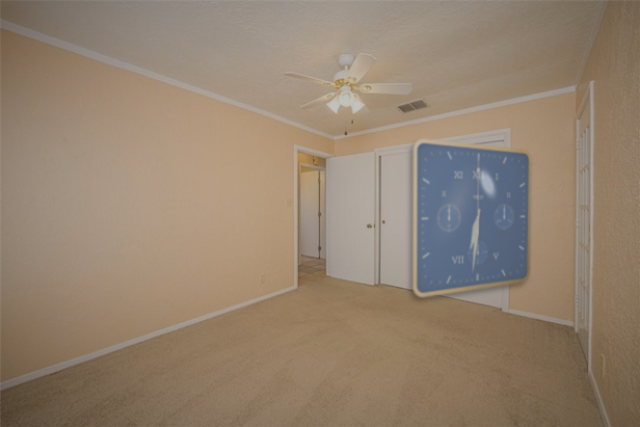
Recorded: 6.31
